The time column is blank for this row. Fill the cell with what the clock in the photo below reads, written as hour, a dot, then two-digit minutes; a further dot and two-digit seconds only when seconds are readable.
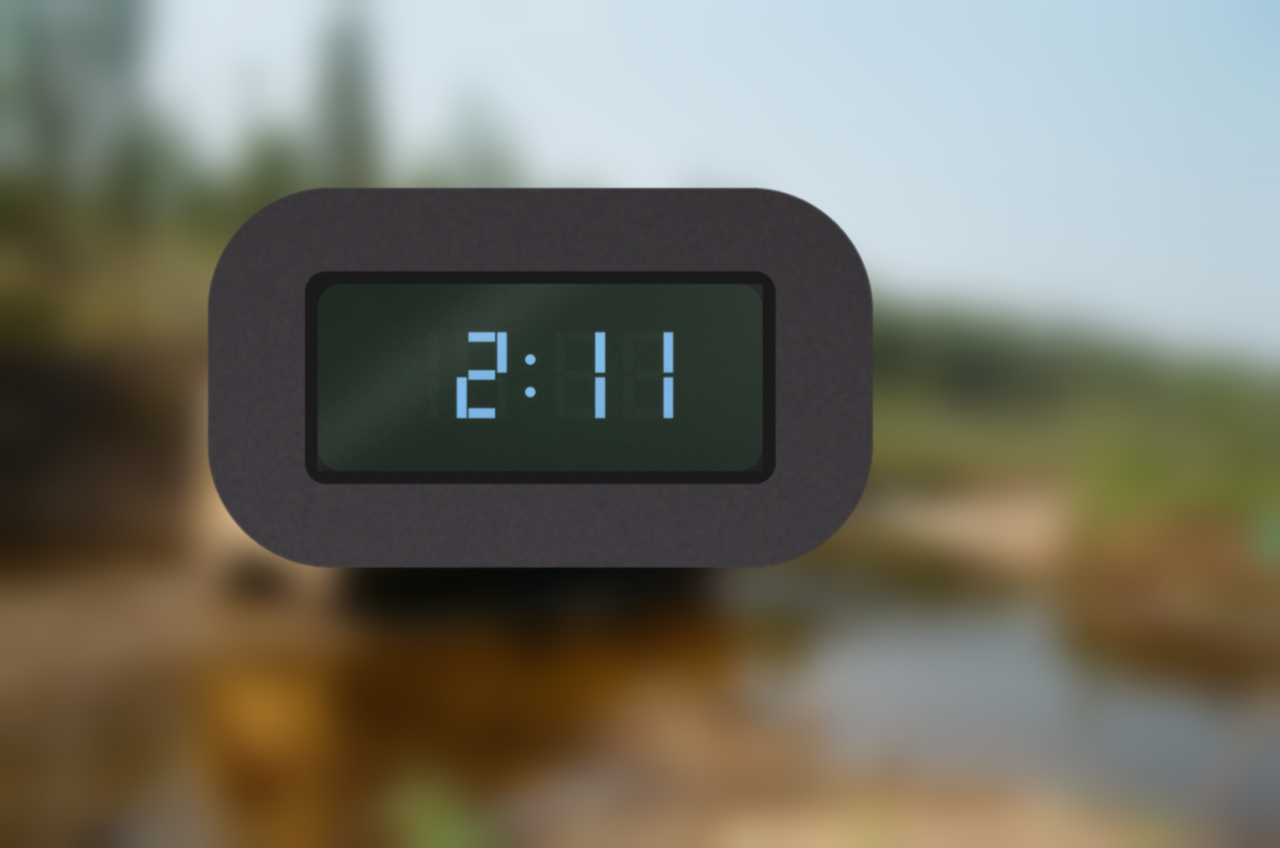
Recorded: 2.11
